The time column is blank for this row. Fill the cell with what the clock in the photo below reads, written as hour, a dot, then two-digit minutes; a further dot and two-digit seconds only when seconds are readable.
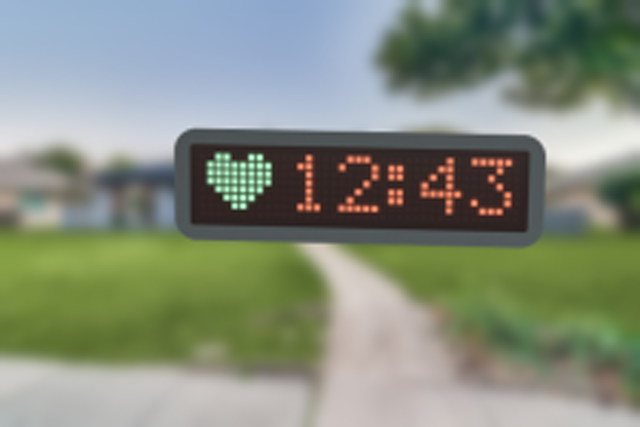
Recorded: 12.43
